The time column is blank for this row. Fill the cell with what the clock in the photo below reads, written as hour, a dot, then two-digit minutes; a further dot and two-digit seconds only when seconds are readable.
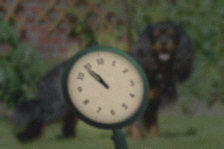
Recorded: 10.54
